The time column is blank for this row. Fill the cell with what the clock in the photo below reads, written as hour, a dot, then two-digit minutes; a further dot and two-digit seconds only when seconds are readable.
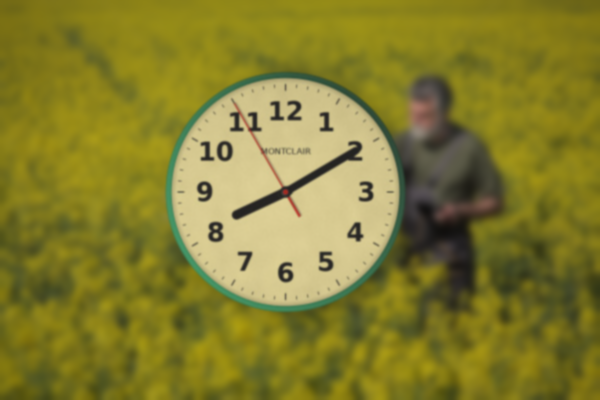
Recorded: 8.09.55
